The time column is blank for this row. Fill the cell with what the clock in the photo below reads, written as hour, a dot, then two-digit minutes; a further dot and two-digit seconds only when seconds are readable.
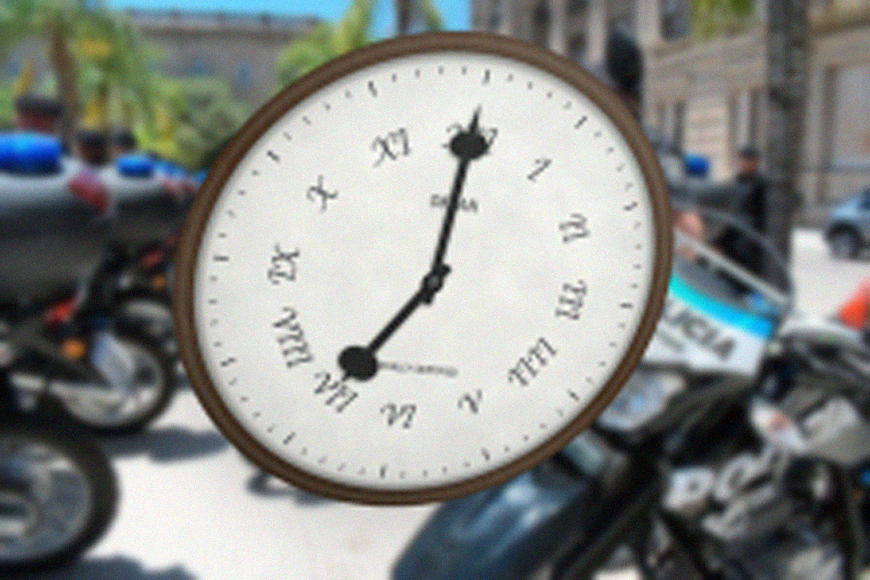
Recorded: 7.00
